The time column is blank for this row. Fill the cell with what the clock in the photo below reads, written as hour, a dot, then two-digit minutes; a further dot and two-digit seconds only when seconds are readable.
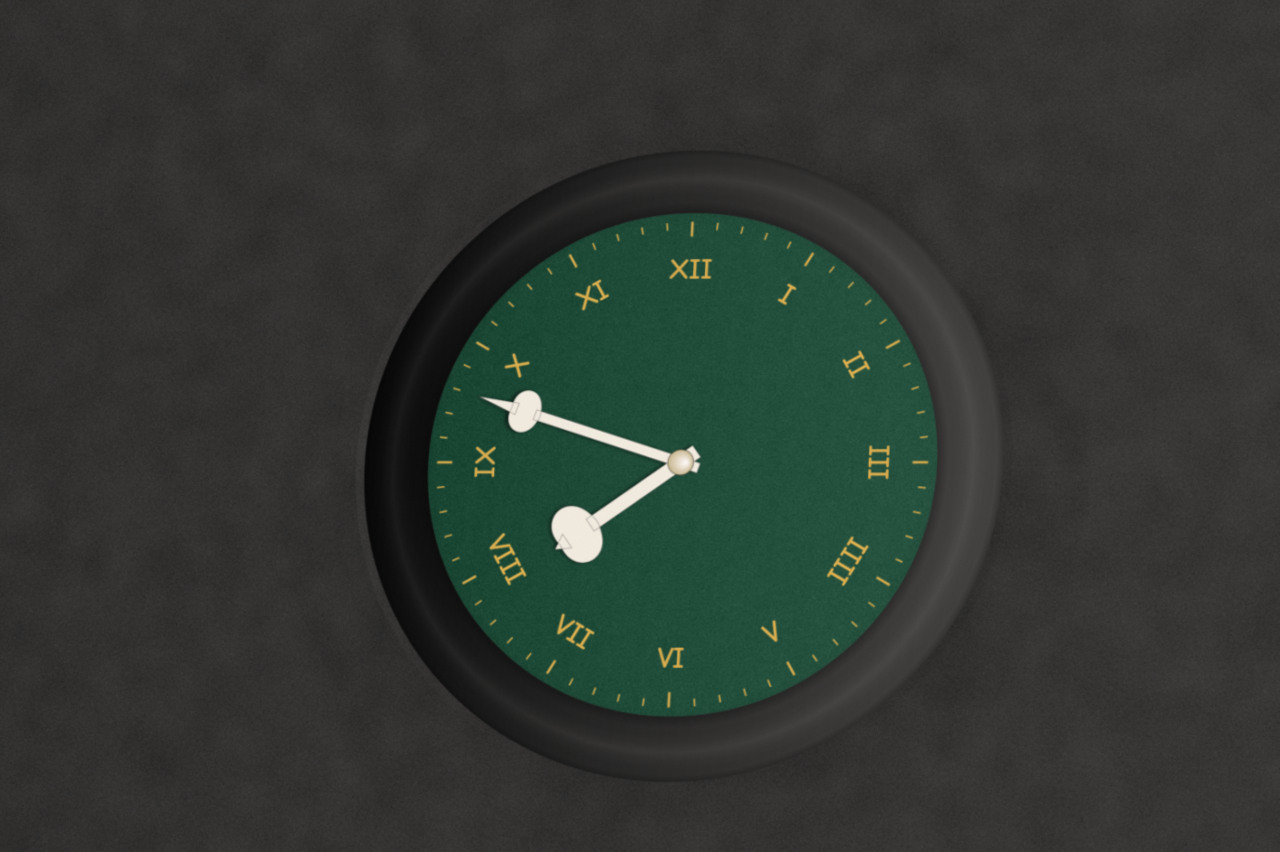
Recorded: 7.48
